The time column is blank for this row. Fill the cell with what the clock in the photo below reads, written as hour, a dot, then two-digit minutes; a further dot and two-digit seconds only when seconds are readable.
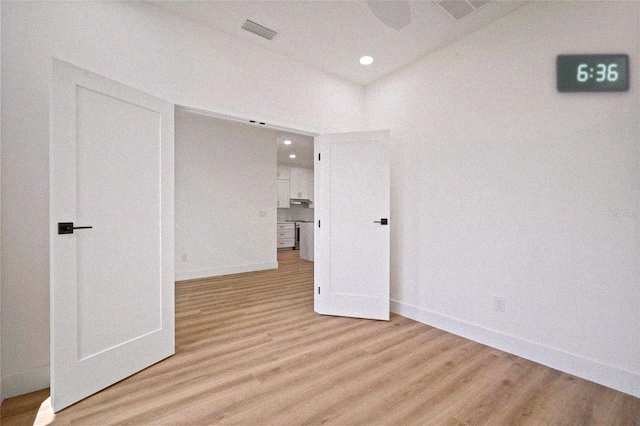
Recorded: 6.36
